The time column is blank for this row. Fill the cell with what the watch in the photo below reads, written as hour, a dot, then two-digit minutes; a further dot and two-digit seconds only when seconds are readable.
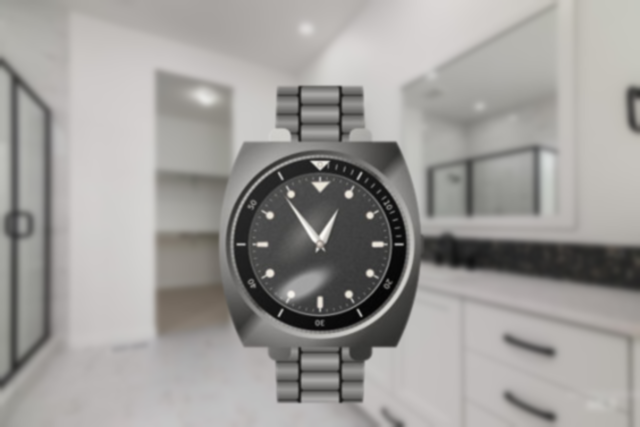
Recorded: 12.54
